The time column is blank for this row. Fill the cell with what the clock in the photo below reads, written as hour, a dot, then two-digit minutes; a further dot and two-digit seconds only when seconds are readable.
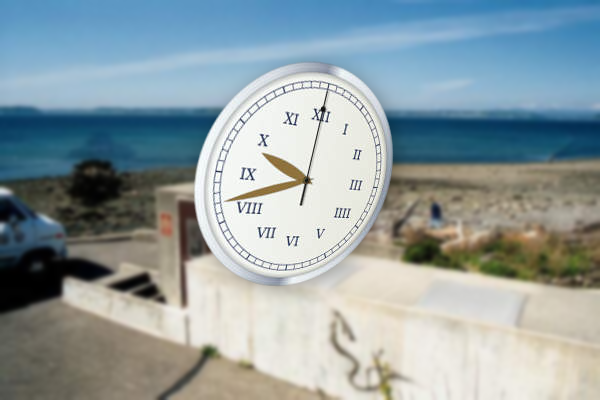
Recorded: 9.42.00
